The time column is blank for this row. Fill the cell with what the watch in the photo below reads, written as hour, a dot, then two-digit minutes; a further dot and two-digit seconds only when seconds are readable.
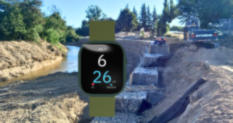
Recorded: 6.26
